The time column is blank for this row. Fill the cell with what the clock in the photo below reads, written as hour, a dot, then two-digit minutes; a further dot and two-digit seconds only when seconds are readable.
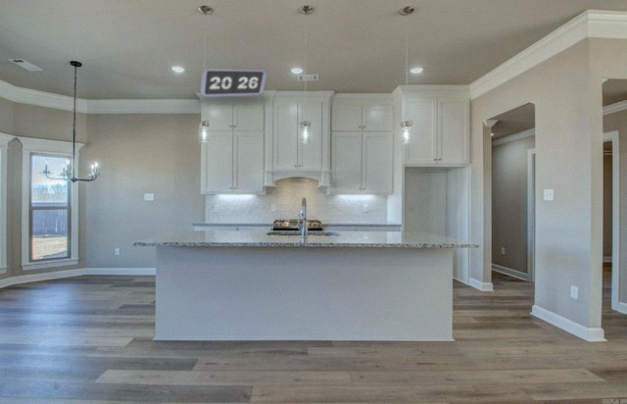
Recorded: 20.26
